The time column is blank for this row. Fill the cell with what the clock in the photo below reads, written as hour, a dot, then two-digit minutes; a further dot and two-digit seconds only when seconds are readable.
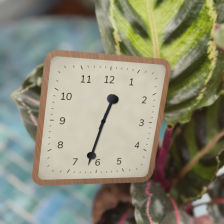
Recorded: 12.32
